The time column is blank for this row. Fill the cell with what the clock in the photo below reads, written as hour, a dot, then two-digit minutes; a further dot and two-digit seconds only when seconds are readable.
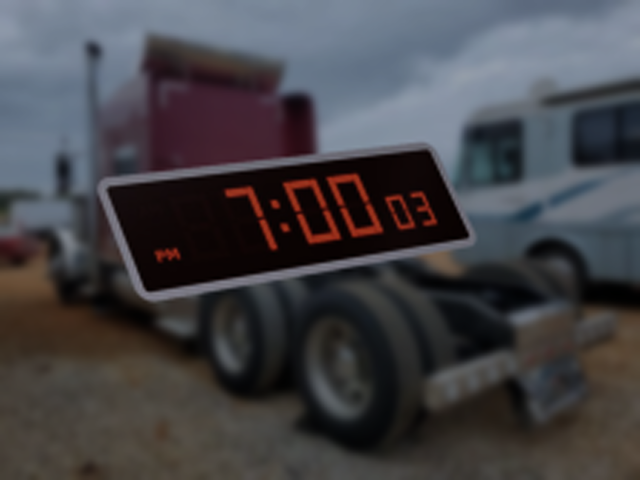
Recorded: 7.00.03
